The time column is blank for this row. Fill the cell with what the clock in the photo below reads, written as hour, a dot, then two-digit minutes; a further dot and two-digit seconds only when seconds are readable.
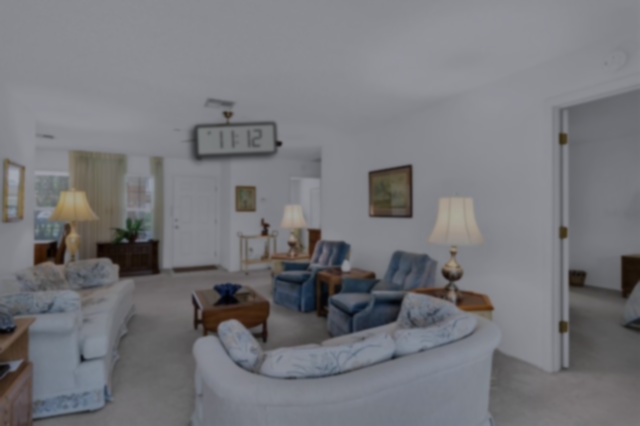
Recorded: 11.12
